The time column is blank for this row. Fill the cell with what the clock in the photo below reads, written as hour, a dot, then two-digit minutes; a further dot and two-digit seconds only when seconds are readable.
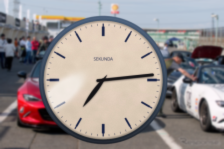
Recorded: 7.14
